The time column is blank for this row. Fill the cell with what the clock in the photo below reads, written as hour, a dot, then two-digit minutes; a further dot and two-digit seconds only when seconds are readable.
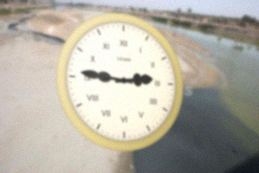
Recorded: 2.46
